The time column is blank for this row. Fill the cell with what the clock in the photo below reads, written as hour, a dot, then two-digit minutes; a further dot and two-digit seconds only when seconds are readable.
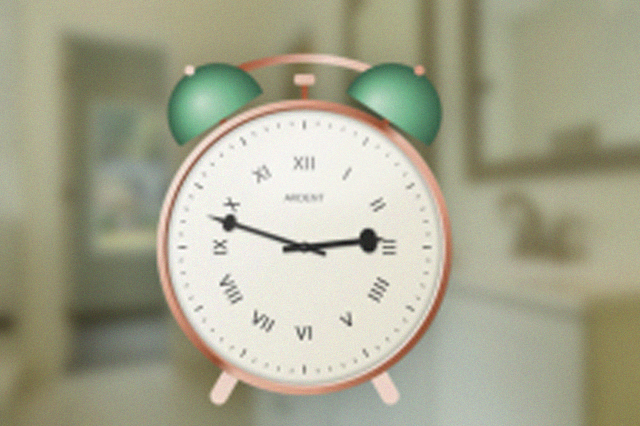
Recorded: 2.48
